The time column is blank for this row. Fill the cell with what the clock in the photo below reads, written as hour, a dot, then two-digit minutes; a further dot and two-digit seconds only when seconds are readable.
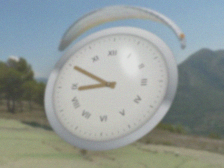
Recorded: 8.50
